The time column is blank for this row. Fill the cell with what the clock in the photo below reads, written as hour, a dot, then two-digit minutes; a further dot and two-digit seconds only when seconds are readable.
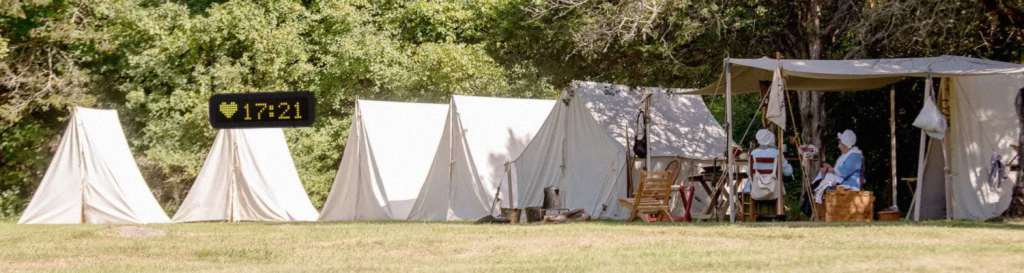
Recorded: 17.21
